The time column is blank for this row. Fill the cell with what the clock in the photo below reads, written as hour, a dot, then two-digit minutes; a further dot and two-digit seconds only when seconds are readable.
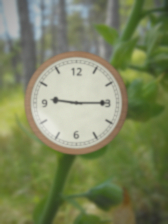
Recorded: 9.15
